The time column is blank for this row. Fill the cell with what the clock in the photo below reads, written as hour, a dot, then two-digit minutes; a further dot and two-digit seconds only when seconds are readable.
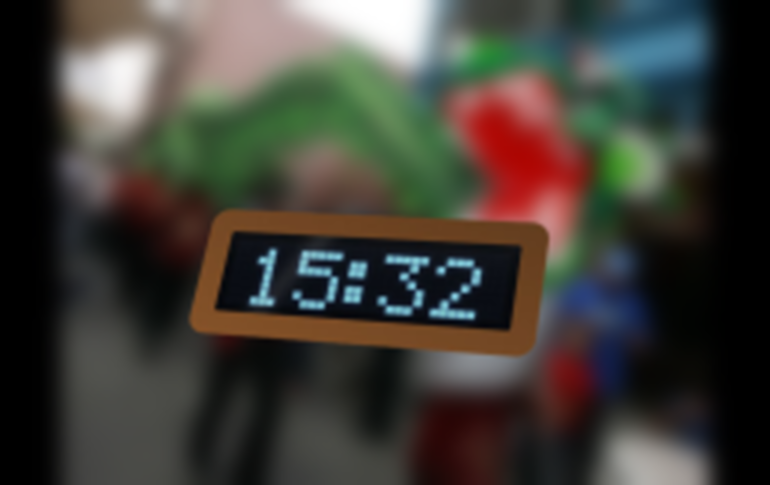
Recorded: 15.32
